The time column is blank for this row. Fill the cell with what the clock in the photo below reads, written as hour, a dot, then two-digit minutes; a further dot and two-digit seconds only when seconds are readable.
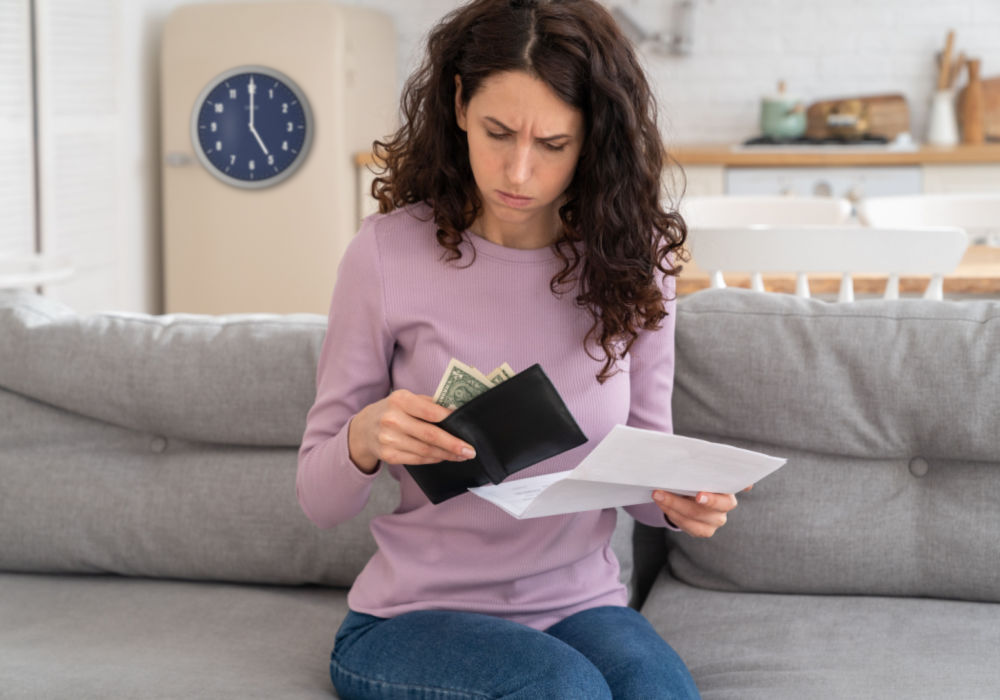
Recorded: 5.00
